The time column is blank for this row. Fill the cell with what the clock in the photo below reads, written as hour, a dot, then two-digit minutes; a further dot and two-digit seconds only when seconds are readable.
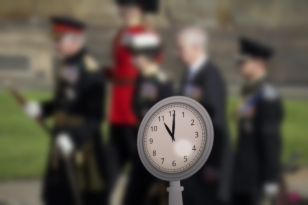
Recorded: 11.01
